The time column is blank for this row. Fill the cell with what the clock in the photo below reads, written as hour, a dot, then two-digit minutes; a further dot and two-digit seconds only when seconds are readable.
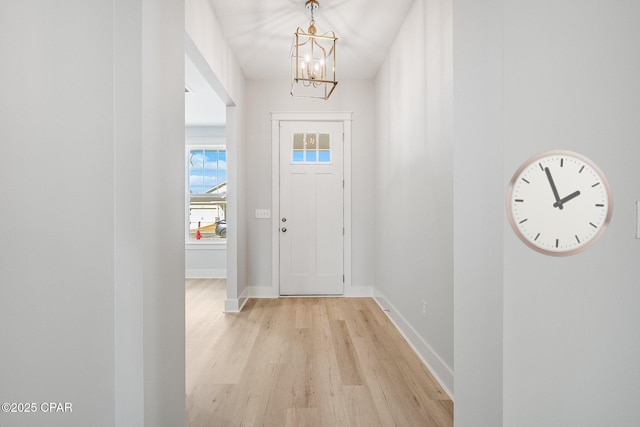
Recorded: 1.56
